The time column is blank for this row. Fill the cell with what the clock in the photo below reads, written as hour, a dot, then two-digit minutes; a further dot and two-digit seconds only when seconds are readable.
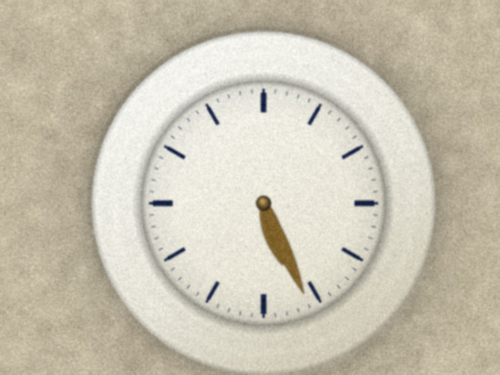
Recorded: 5.26
